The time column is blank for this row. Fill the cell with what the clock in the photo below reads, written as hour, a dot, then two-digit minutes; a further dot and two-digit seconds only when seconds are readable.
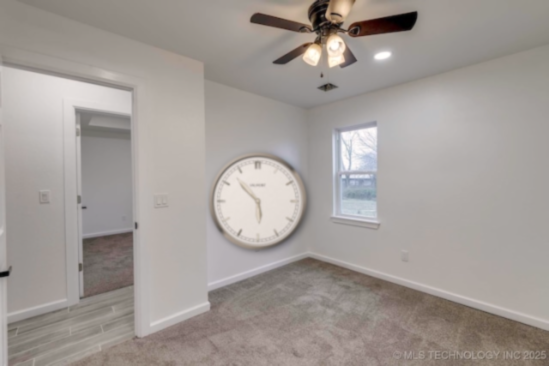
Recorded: 5.53
